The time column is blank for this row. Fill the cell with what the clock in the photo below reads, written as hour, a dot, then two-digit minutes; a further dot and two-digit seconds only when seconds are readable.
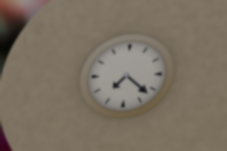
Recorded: 7.22
